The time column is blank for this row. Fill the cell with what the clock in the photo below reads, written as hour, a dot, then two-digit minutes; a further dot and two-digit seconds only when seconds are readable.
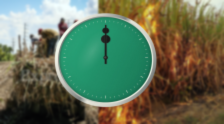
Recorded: 12.00
